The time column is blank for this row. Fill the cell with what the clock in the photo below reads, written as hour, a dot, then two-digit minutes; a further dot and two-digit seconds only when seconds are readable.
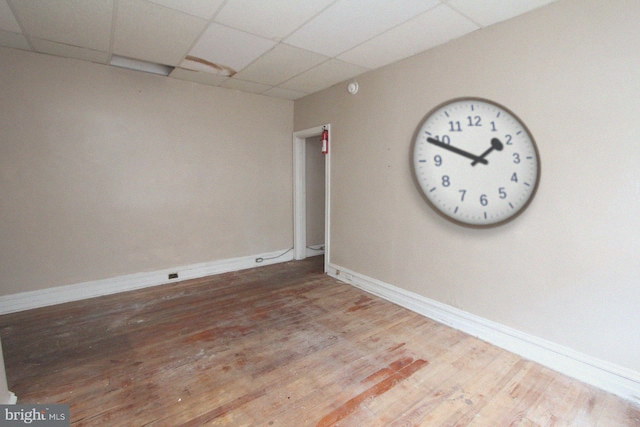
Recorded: 1.49
